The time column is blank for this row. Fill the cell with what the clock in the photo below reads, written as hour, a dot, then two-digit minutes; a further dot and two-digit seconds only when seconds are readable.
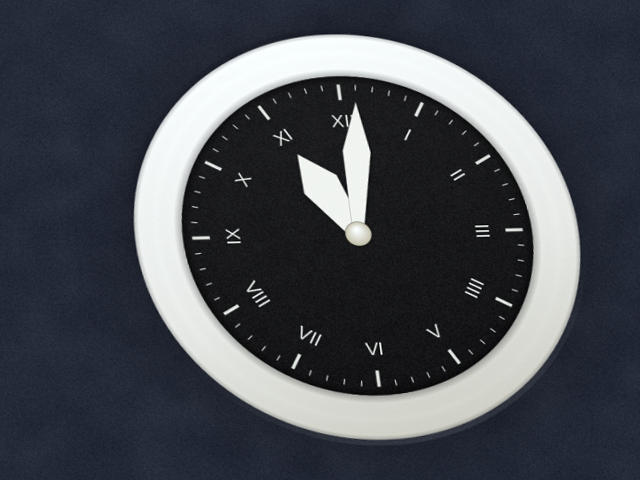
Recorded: 11.01
